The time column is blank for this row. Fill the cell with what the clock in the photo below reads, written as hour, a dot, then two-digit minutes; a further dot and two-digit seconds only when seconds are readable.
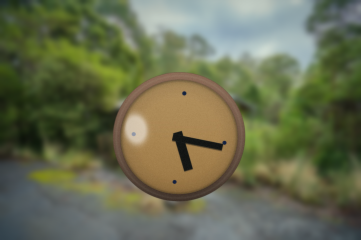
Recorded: 5.16
